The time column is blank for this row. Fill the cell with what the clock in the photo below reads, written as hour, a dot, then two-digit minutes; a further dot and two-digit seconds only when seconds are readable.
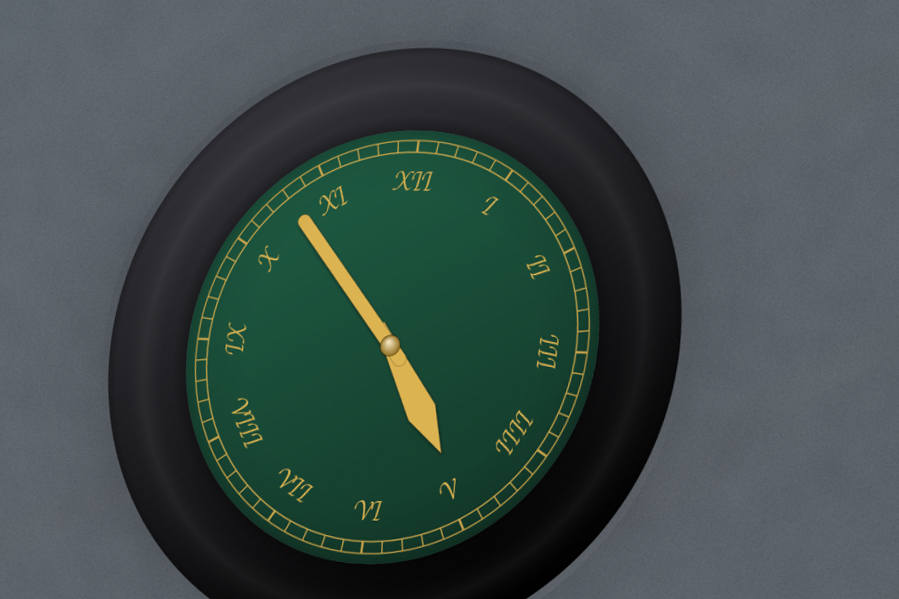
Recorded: 4.53
